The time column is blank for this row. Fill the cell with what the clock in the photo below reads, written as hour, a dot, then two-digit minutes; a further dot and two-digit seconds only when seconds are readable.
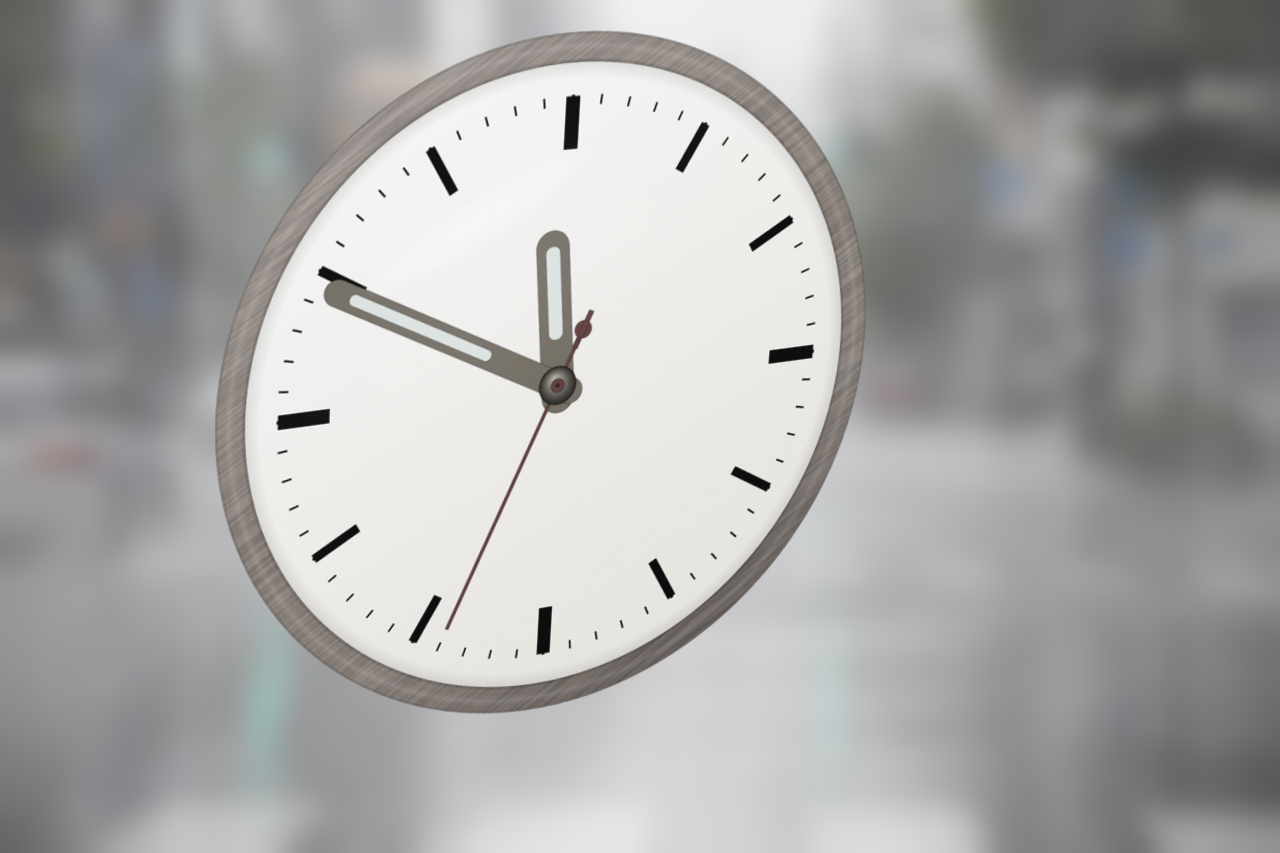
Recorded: 11.49.34
